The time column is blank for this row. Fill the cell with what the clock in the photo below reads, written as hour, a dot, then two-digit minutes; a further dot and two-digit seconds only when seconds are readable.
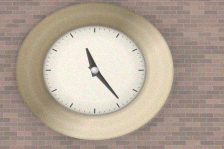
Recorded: 11.24
